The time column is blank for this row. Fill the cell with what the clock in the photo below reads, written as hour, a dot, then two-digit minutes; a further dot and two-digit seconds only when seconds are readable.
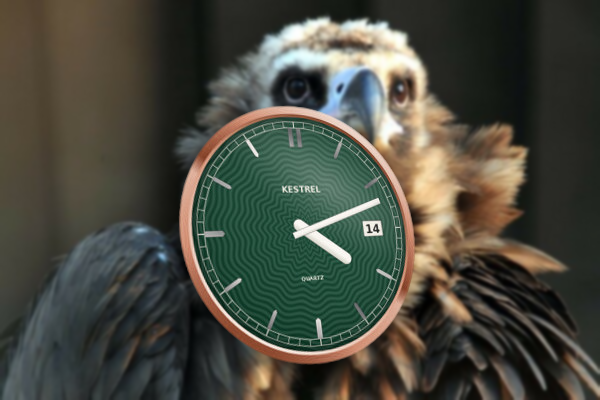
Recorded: 4.12
